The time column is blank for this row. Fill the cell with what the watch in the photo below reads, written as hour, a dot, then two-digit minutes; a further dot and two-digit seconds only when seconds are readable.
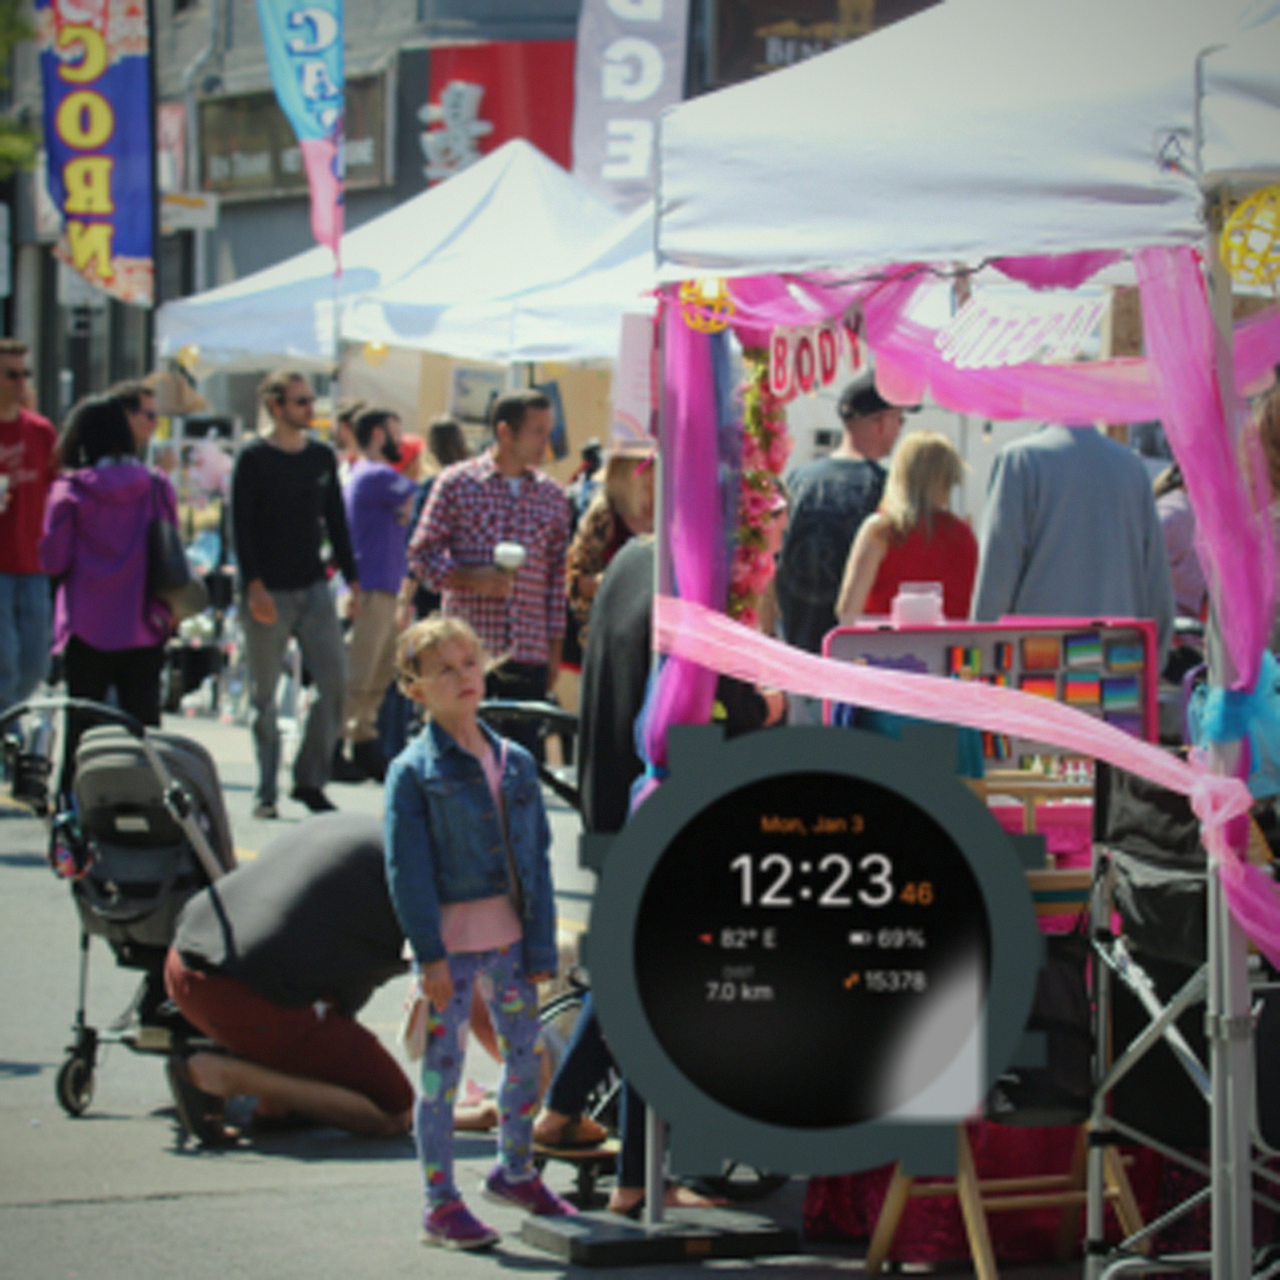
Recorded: 12.23
